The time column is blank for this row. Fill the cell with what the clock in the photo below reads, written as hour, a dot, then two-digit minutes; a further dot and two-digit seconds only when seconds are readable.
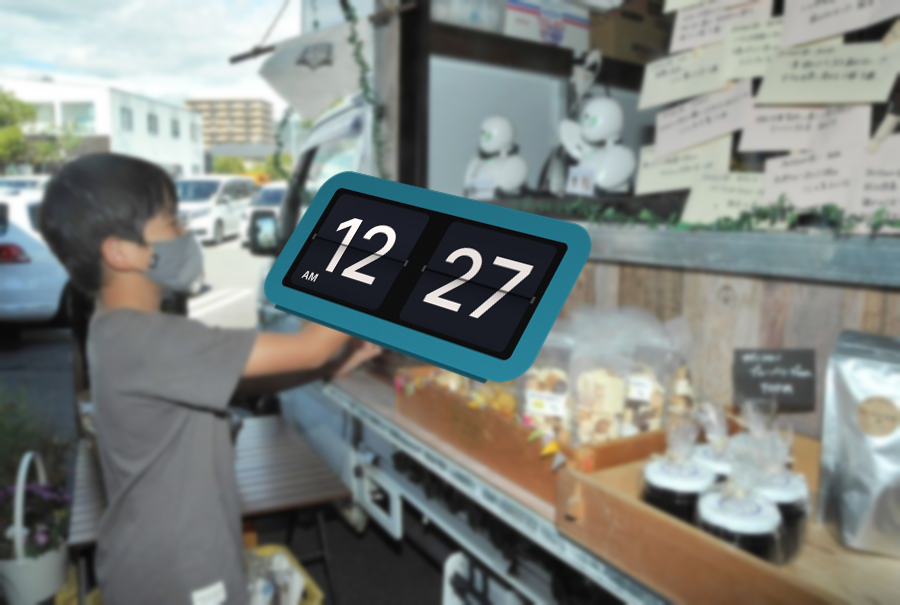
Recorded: 12.27
